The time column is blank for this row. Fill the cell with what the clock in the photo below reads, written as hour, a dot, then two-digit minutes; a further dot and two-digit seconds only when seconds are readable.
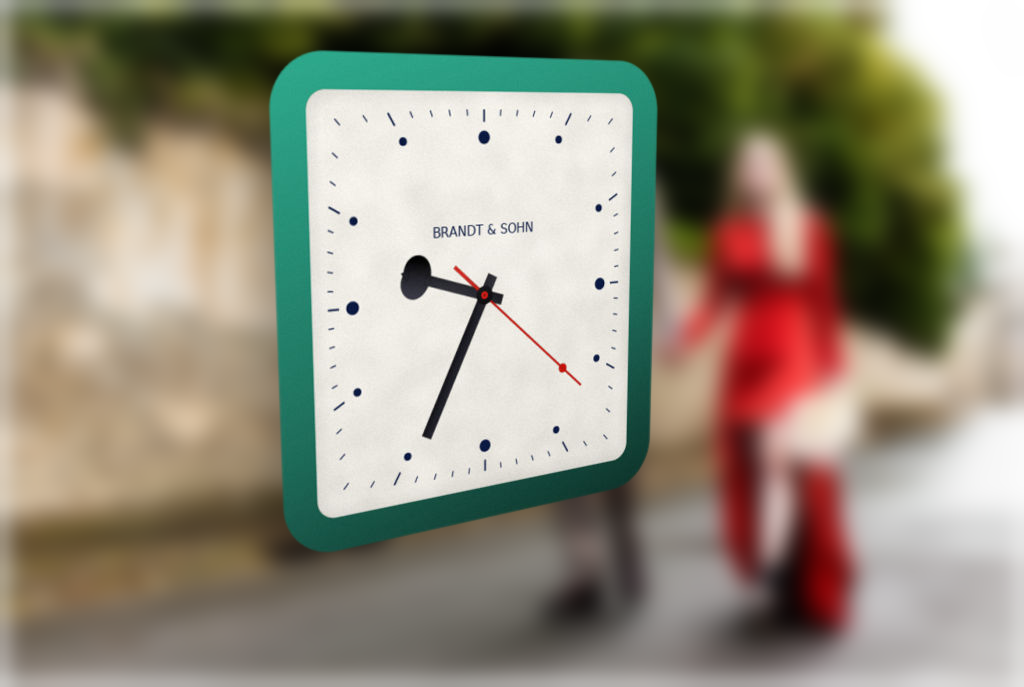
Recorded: 9.34.22
